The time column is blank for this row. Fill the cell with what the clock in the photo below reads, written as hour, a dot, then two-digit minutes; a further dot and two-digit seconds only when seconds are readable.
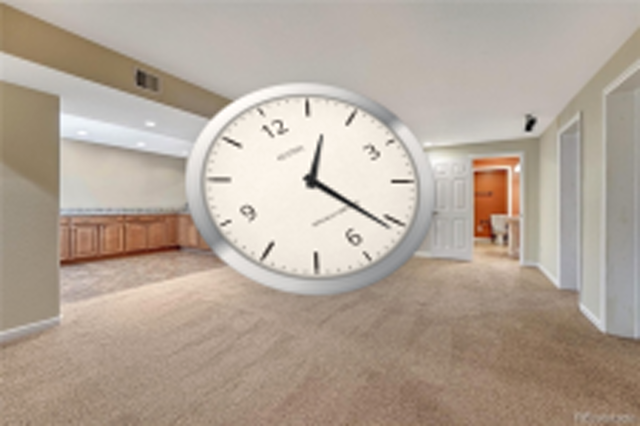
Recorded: 1.26
